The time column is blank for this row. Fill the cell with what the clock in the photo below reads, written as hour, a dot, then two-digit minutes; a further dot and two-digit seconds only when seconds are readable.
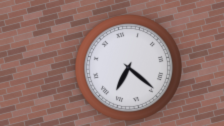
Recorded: 7.24
